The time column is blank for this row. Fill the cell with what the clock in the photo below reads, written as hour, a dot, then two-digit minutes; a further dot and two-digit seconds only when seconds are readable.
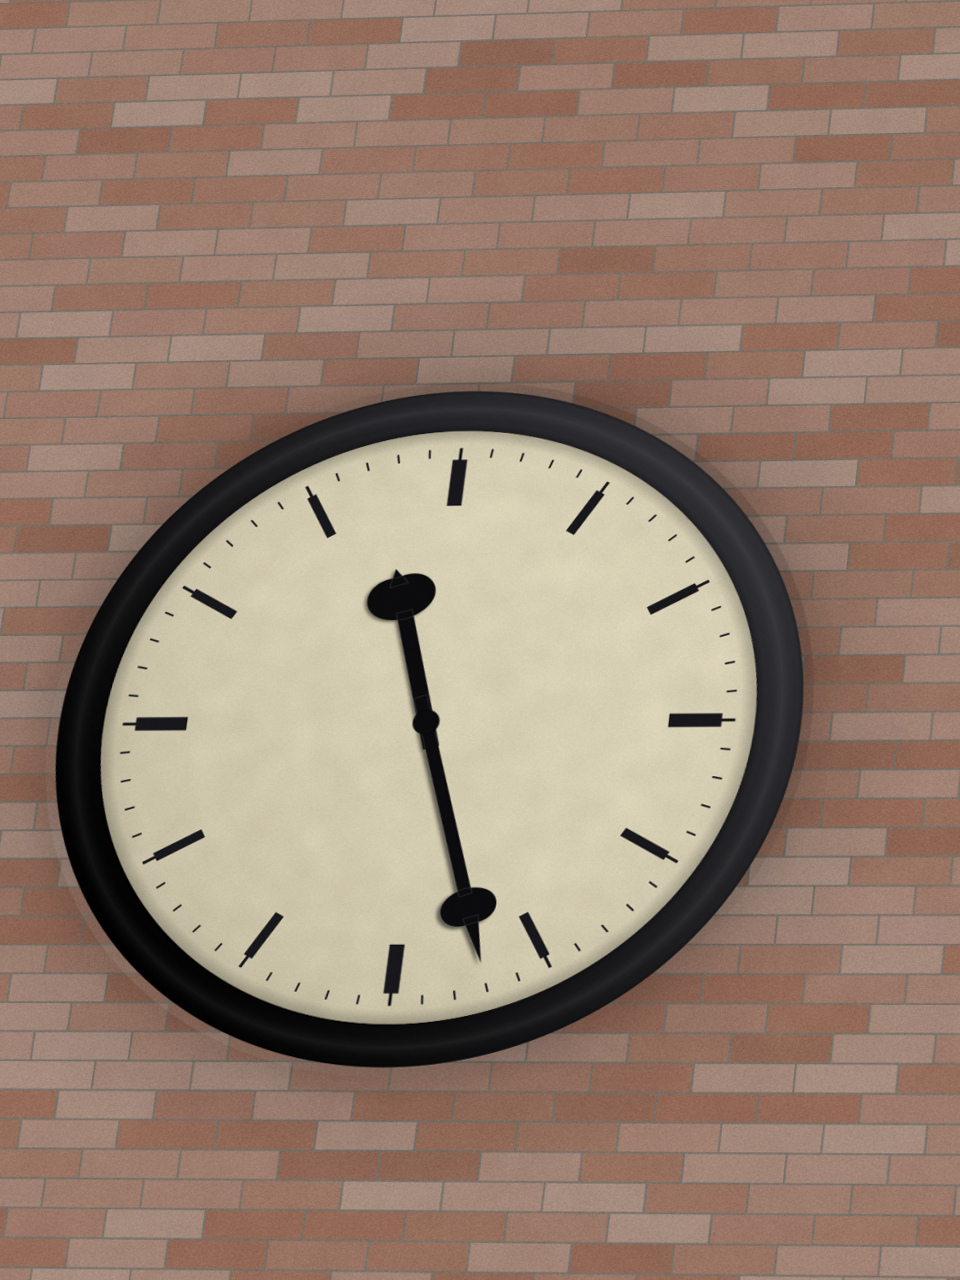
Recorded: 11.27
